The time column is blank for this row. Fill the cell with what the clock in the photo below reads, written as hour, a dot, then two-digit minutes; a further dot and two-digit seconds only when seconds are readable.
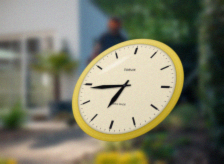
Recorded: 6.44
